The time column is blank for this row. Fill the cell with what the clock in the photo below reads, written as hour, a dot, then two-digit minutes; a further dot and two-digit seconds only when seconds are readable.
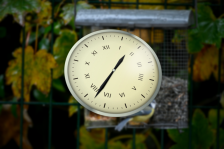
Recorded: 1.38
